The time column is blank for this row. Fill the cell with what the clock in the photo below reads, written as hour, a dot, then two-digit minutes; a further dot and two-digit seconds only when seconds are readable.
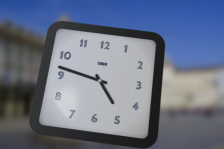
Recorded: 4.47
